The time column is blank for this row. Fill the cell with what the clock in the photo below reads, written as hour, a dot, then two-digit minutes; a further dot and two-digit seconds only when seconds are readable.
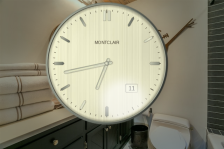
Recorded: 6.43
